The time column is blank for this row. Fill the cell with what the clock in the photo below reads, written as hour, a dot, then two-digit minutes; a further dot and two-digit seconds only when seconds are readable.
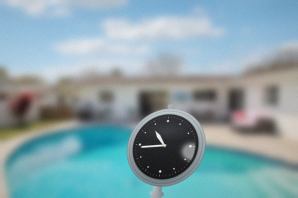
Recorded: 10.44
